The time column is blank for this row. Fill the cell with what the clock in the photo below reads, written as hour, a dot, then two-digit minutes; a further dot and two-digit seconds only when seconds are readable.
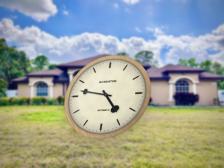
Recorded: 4.47
